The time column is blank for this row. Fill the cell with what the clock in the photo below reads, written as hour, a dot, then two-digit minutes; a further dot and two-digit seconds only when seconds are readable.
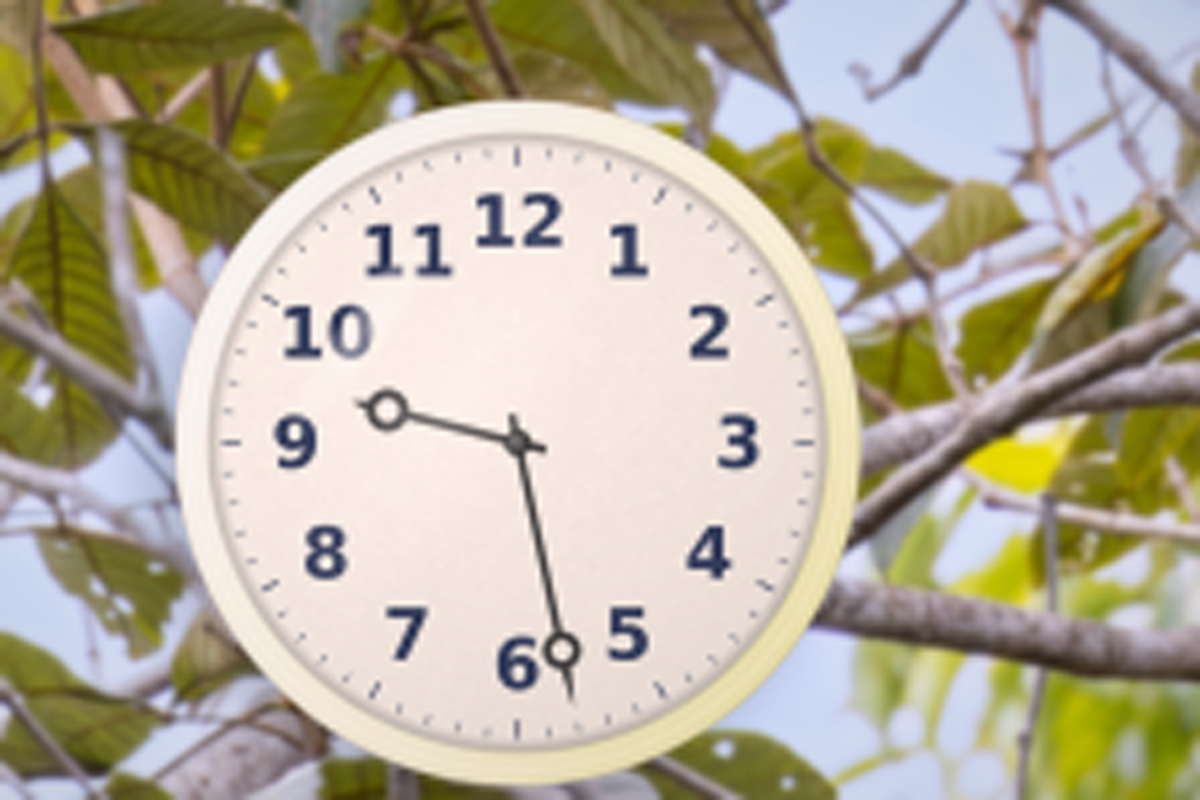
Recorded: 9.28
